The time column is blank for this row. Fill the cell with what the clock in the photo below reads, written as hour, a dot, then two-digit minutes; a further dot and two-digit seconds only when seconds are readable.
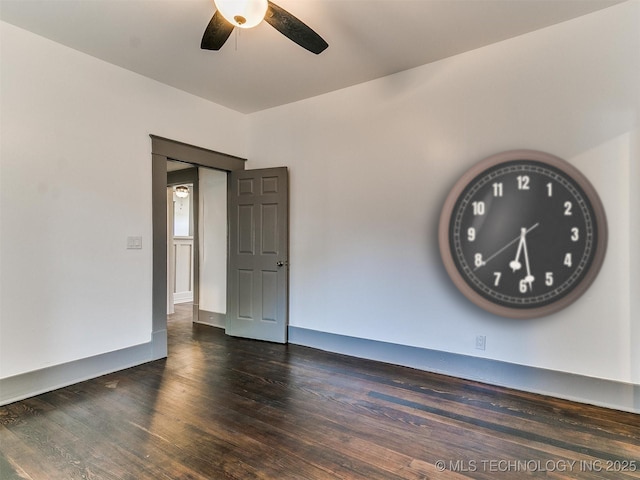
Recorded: 6.28.39
